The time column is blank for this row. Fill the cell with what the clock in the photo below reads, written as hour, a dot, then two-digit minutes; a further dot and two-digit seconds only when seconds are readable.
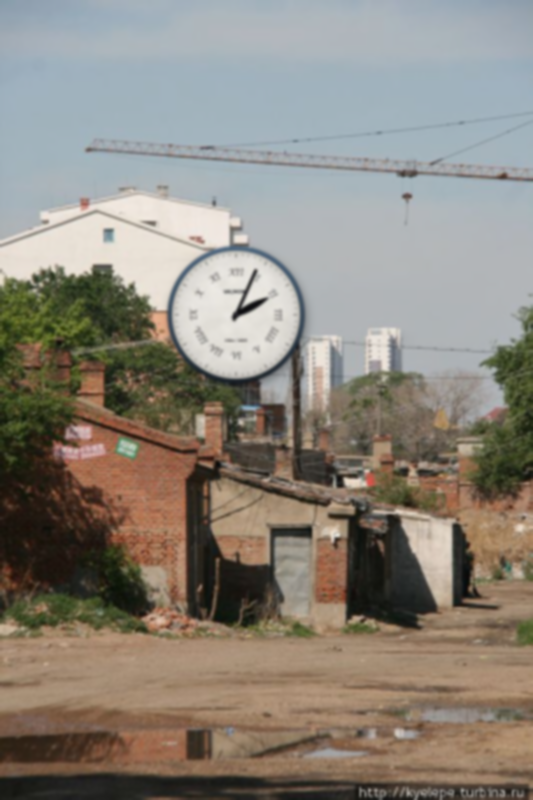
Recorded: 2.04
